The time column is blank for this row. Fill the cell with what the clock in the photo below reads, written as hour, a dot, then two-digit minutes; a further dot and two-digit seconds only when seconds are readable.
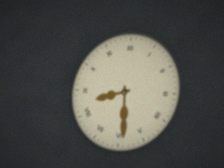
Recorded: 8.29
